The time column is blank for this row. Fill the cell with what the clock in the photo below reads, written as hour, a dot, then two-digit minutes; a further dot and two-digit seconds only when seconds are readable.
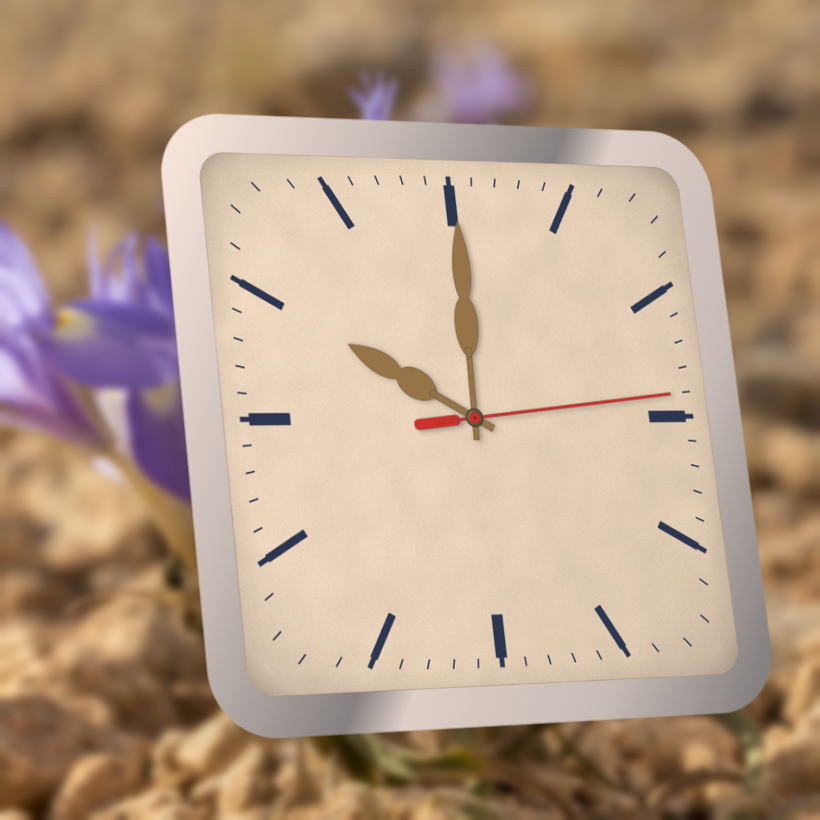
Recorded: 10.00.14
